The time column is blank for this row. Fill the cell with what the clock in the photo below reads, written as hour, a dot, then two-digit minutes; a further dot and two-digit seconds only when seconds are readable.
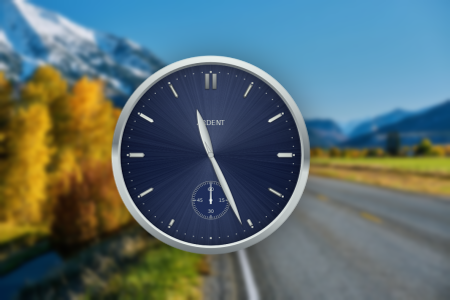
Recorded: 11.26
